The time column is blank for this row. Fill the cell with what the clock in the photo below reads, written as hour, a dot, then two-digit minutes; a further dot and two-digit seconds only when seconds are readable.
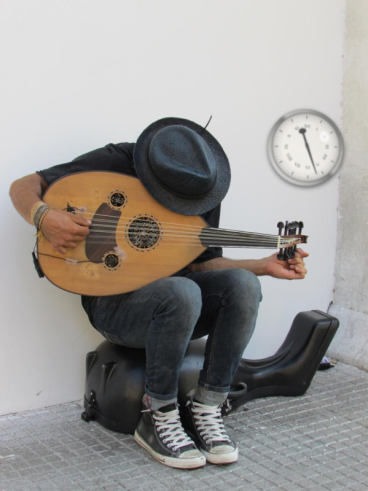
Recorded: 11.27
